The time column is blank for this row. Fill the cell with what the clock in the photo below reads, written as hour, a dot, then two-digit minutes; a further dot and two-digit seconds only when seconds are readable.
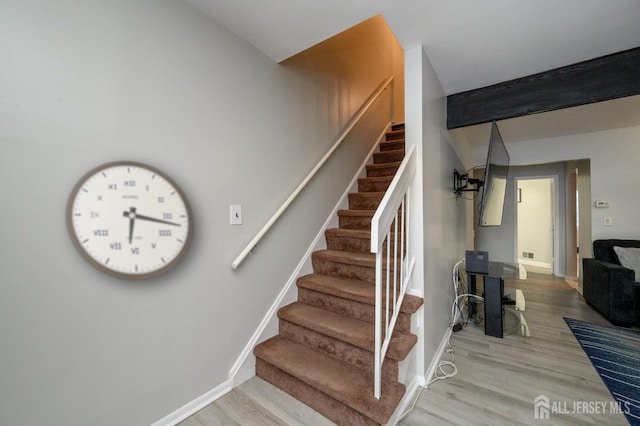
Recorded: 6.17
